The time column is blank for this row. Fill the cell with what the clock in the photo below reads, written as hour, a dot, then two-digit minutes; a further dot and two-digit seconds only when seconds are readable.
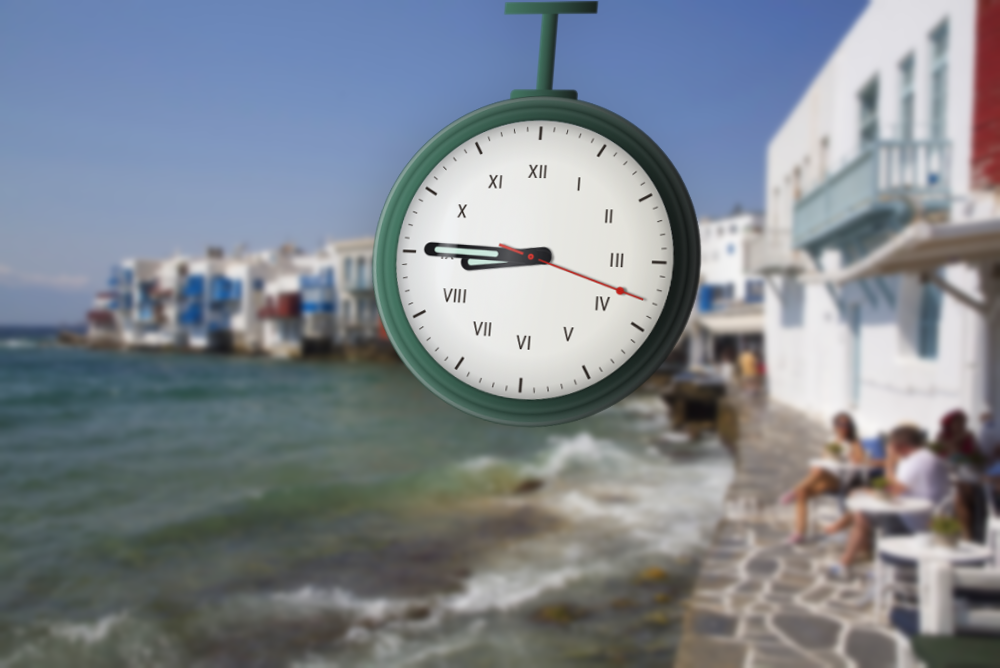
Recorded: 8.45.18
